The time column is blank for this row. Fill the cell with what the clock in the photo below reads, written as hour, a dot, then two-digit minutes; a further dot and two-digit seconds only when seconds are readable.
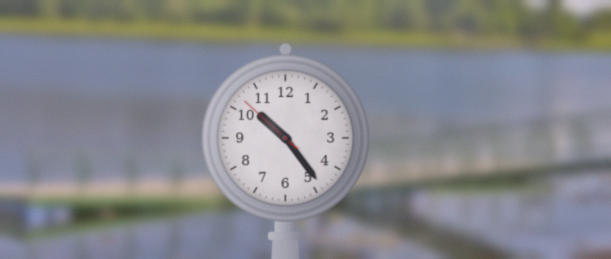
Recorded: 10.23.52
